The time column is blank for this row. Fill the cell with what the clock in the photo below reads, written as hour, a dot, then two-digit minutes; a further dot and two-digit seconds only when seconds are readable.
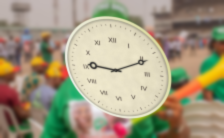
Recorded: 9.11
